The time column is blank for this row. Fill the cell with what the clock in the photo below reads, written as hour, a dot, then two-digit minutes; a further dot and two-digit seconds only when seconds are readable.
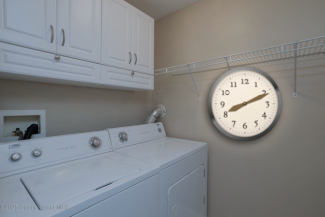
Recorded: 8.11
